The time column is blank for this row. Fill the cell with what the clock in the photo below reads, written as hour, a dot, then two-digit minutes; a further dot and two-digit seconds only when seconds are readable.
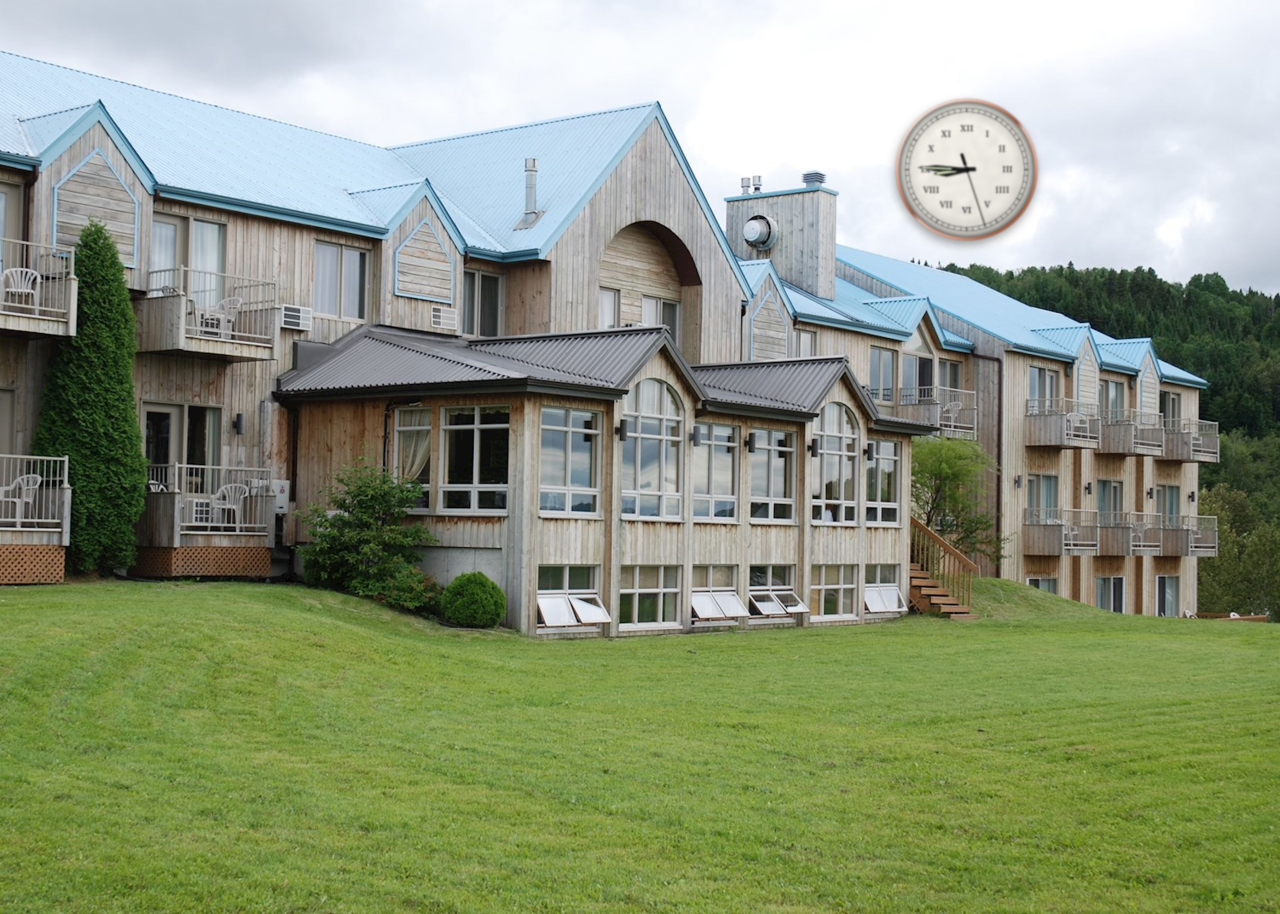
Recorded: 8.45.27
